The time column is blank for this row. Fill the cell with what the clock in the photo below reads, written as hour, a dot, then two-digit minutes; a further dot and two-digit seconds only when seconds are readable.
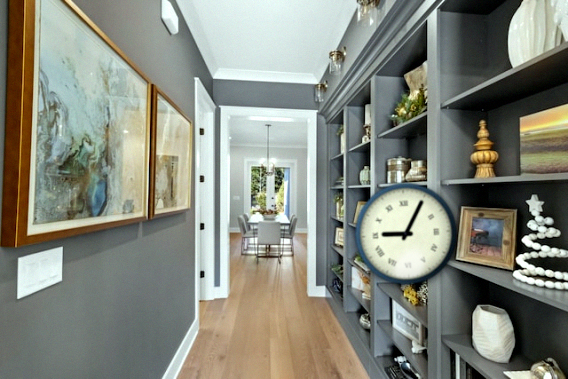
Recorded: 9.05
